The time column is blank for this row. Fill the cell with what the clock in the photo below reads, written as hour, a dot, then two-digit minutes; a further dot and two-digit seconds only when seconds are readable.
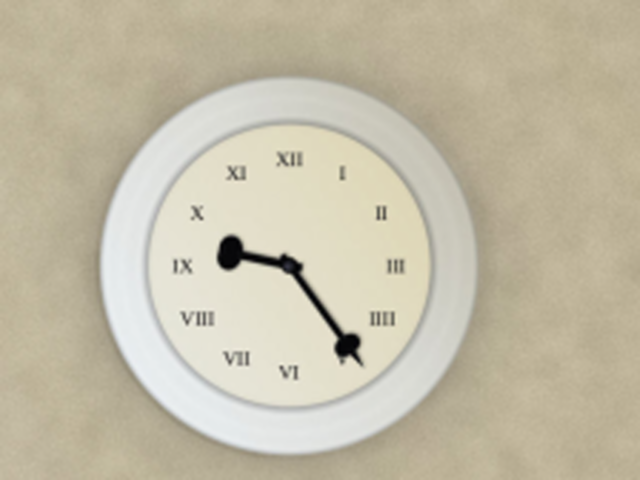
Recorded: 9.24
